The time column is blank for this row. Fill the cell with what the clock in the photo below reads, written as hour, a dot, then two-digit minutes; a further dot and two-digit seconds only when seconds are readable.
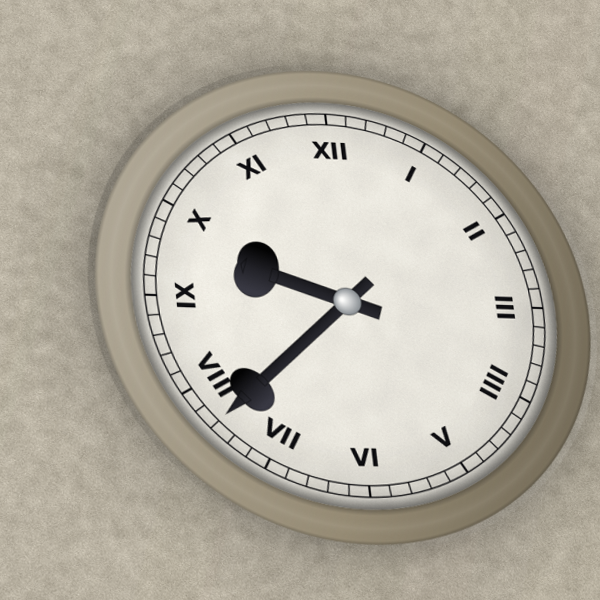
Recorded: 9.38
